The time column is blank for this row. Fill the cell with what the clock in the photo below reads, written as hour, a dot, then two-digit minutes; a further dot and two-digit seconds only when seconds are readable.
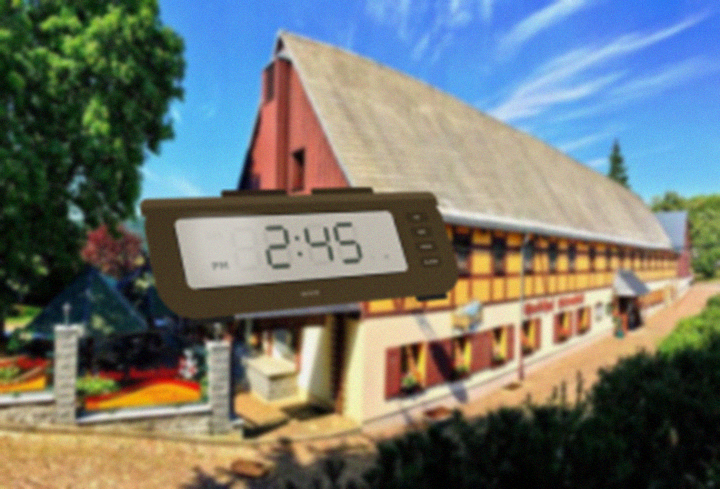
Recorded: 2.45
